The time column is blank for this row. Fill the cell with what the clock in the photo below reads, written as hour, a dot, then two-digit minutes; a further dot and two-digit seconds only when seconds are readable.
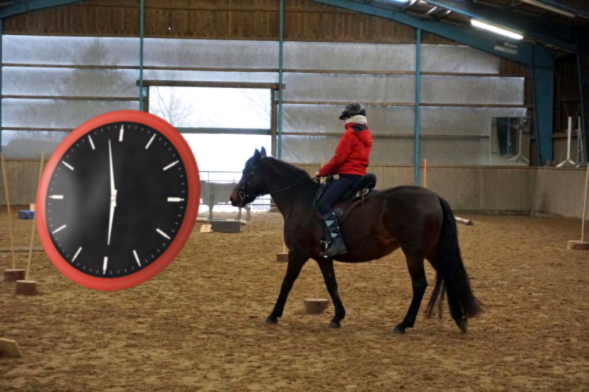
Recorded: 5.58
